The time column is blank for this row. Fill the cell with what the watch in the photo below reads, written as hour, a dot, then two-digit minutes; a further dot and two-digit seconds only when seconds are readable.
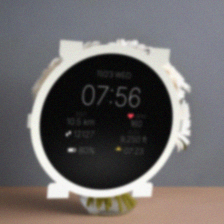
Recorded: 7.56
